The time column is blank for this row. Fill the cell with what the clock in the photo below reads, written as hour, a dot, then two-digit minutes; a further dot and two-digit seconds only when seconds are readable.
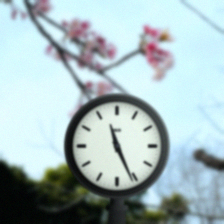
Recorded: 11.26
